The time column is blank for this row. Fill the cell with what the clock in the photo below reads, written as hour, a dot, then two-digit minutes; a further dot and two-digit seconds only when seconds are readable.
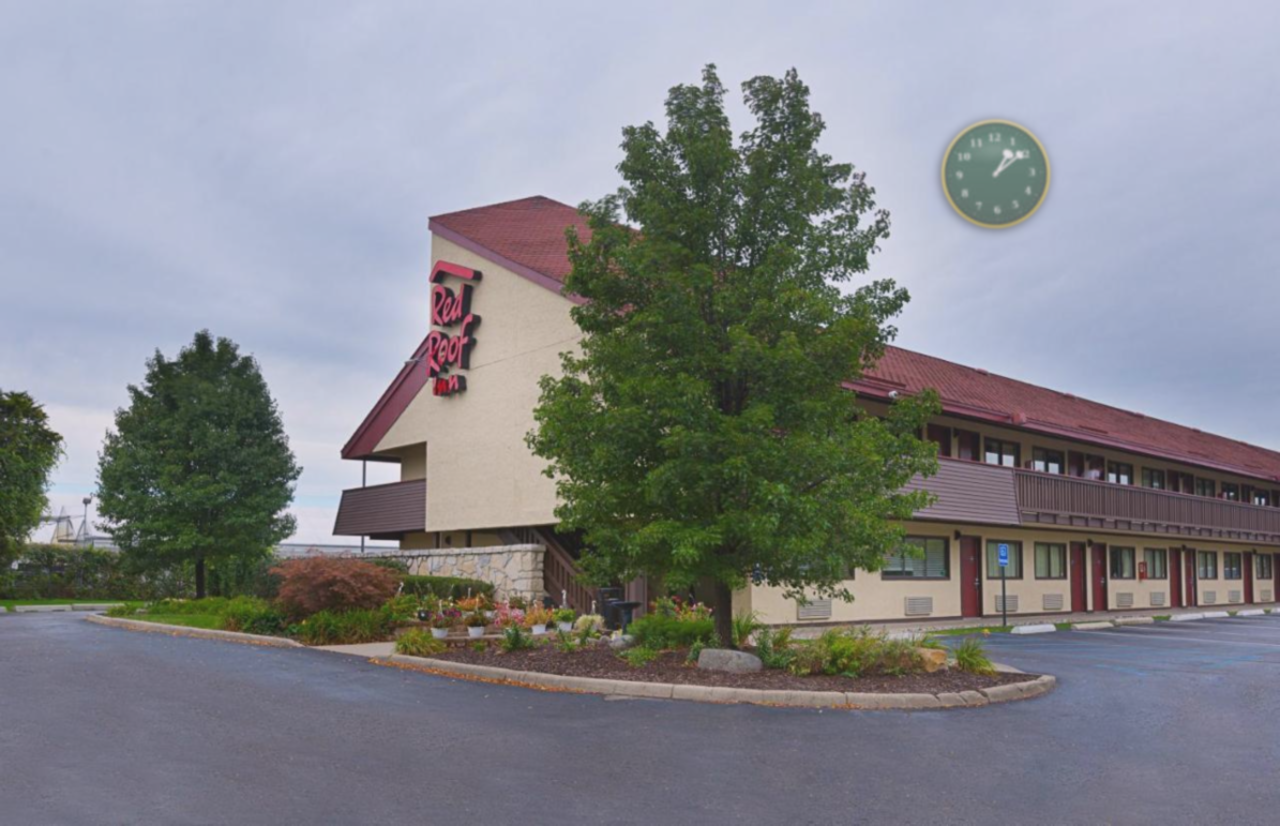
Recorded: 1.09
